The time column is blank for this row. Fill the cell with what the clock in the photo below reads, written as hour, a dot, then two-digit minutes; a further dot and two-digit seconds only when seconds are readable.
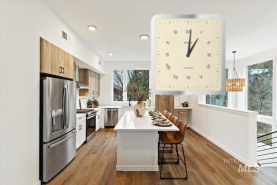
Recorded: 1.01
